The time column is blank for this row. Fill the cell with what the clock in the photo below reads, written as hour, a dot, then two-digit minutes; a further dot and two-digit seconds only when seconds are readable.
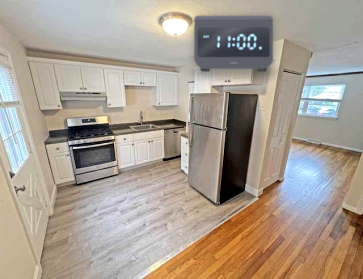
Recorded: 11.00
